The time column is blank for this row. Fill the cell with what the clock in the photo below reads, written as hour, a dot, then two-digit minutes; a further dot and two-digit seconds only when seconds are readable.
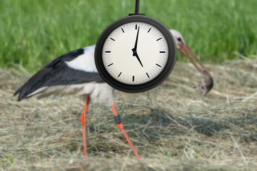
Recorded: 5.01
